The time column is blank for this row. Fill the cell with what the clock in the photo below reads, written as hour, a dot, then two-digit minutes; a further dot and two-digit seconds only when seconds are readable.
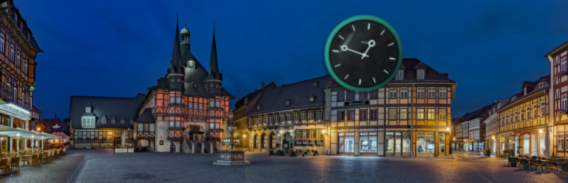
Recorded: 12.47
